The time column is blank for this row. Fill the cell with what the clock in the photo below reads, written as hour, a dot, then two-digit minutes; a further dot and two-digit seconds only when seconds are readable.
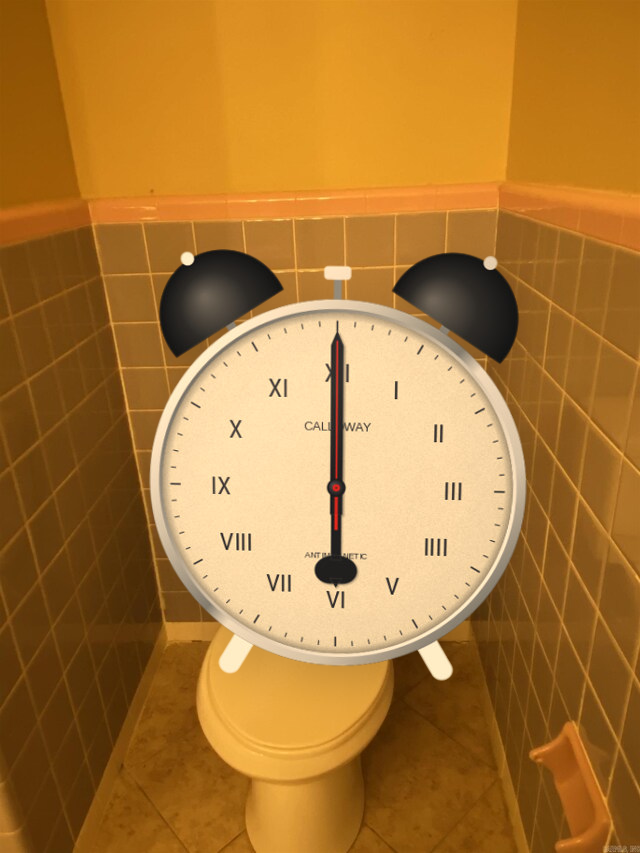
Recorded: 6.00.00
